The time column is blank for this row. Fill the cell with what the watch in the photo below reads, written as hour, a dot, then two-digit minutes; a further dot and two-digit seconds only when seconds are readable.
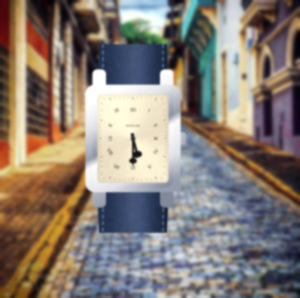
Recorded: 5.30
